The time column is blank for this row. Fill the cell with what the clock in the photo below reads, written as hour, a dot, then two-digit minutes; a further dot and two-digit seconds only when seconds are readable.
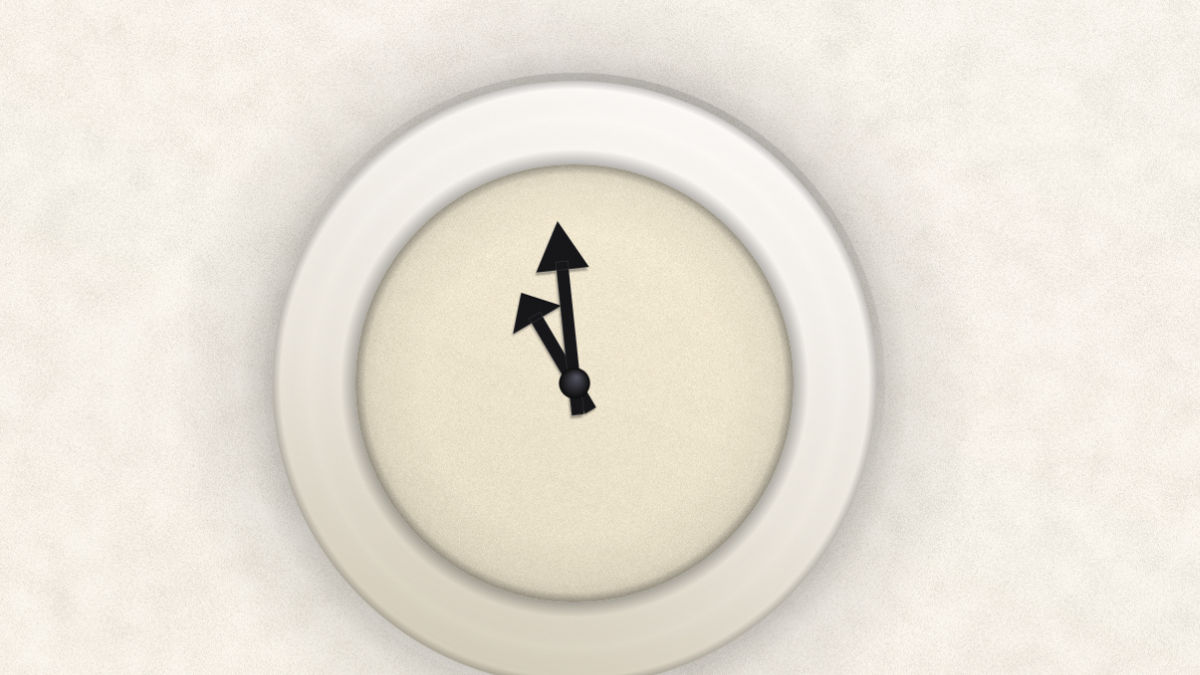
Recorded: 10.59
